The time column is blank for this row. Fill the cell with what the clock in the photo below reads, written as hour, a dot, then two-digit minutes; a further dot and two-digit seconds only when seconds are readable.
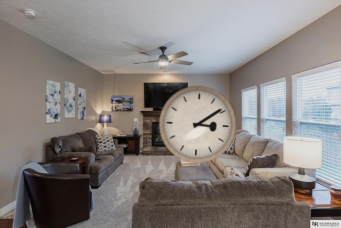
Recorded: 3.09
